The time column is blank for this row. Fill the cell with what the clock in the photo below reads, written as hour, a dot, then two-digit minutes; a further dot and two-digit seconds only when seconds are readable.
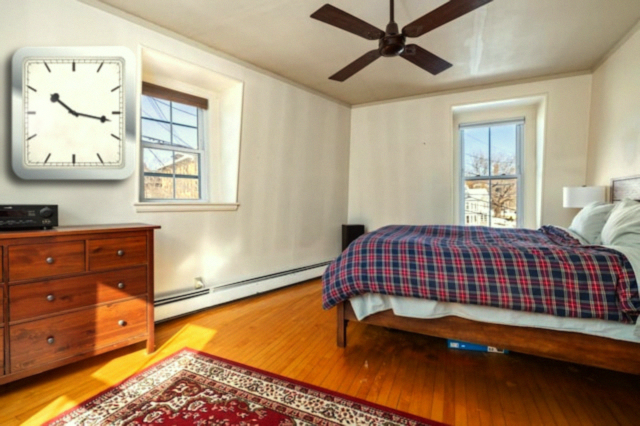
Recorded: 10.17
